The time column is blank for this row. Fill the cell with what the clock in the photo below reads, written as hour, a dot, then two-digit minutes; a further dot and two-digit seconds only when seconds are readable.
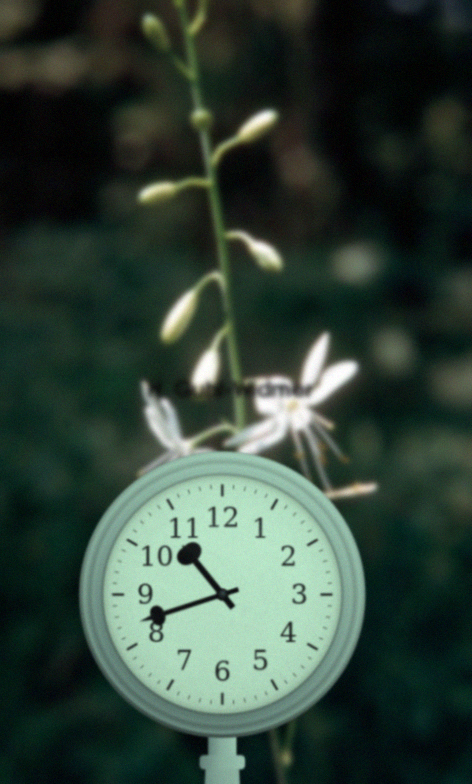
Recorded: 10.42
